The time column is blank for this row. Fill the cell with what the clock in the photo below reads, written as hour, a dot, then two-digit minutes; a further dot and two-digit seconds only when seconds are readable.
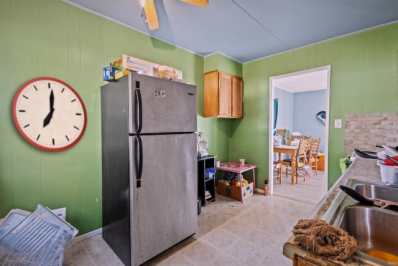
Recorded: 7.01
